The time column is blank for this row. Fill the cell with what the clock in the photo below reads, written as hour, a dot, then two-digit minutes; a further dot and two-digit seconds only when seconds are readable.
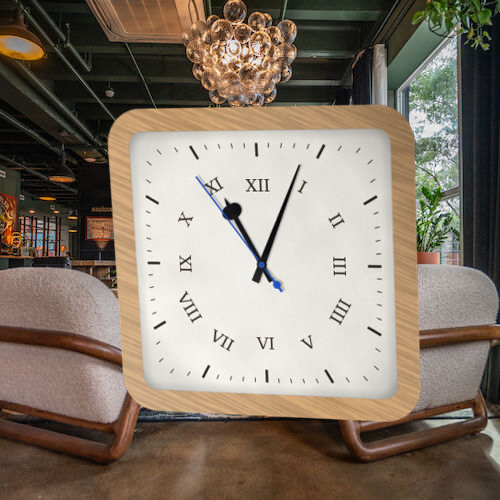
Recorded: 11.03.54
